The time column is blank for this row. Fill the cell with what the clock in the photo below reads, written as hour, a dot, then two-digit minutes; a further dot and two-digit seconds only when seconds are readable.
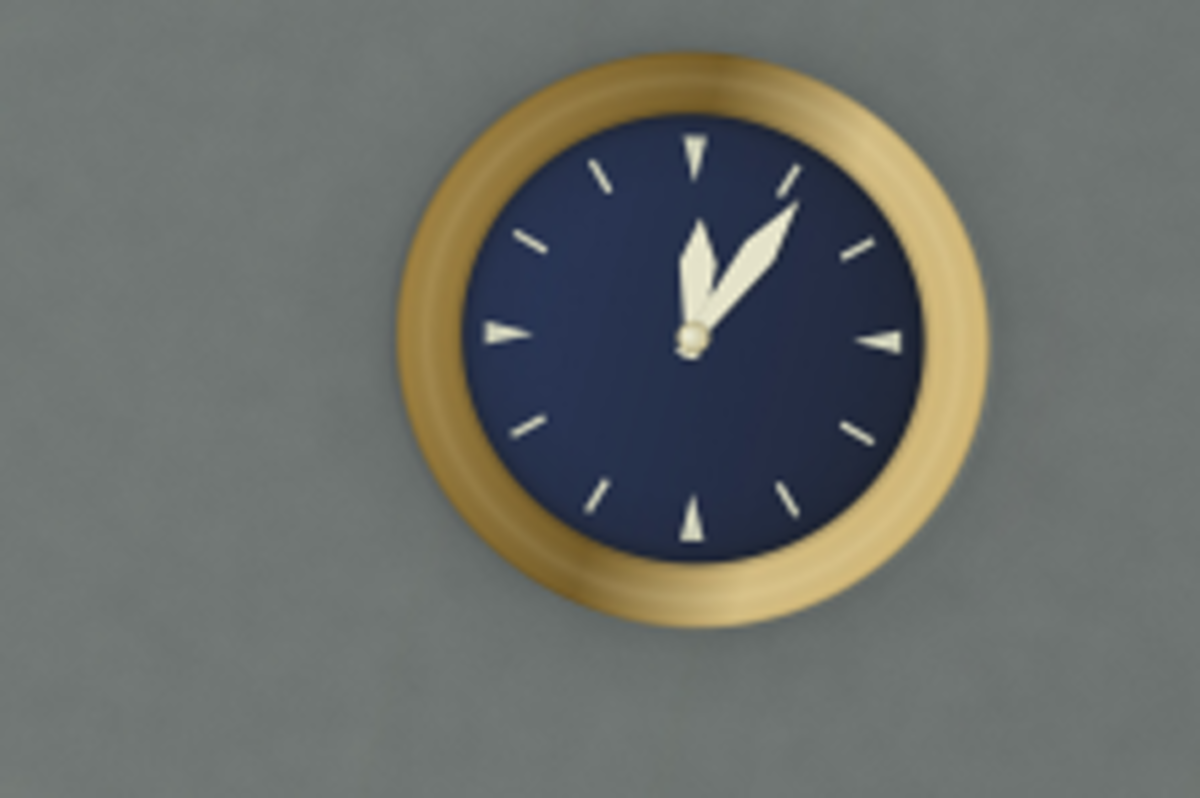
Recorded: 12.06
